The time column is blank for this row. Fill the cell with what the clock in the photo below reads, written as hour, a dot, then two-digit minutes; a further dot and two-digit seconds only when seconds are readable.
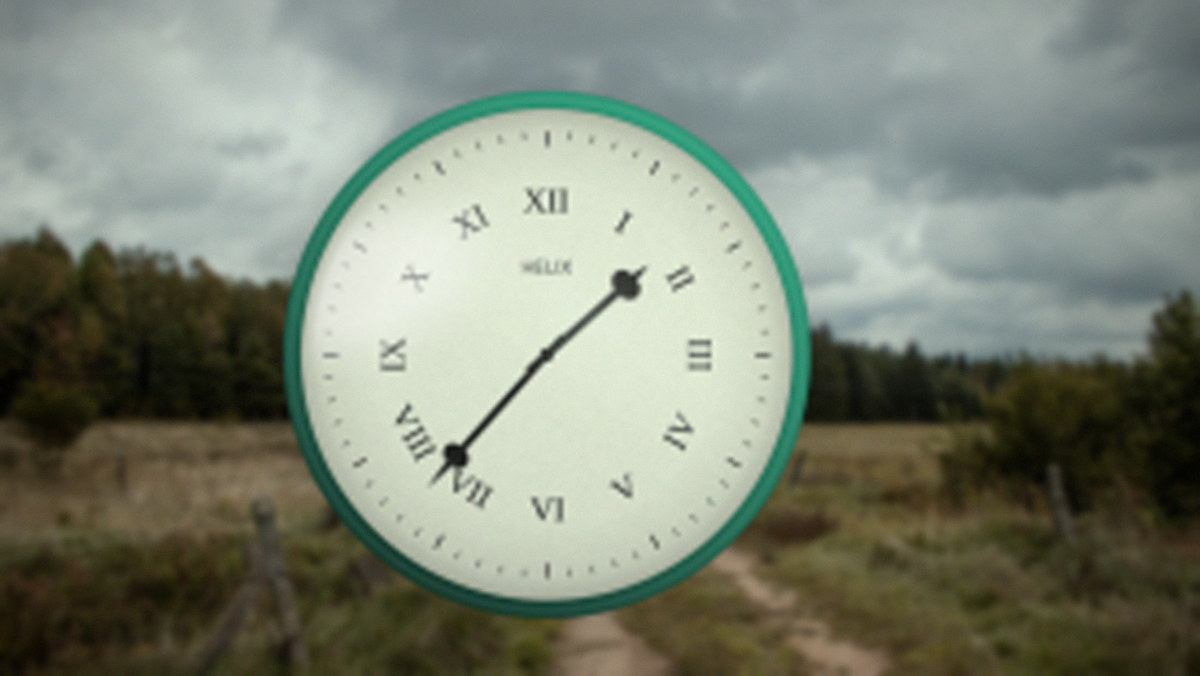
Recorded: 1.37
